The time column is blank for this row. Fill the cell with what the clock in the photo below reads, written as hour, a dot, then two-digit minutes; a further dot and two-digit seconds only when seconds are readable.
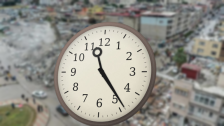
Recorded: 11.24
